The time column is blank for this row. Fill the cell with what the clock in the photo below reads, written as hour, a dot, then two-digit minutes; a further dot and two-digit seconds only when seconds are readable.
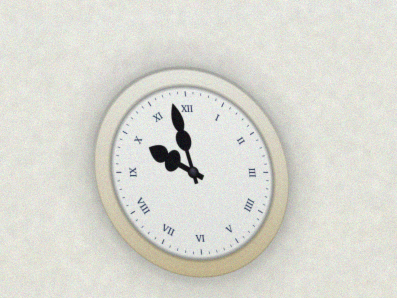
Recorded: 9.58
